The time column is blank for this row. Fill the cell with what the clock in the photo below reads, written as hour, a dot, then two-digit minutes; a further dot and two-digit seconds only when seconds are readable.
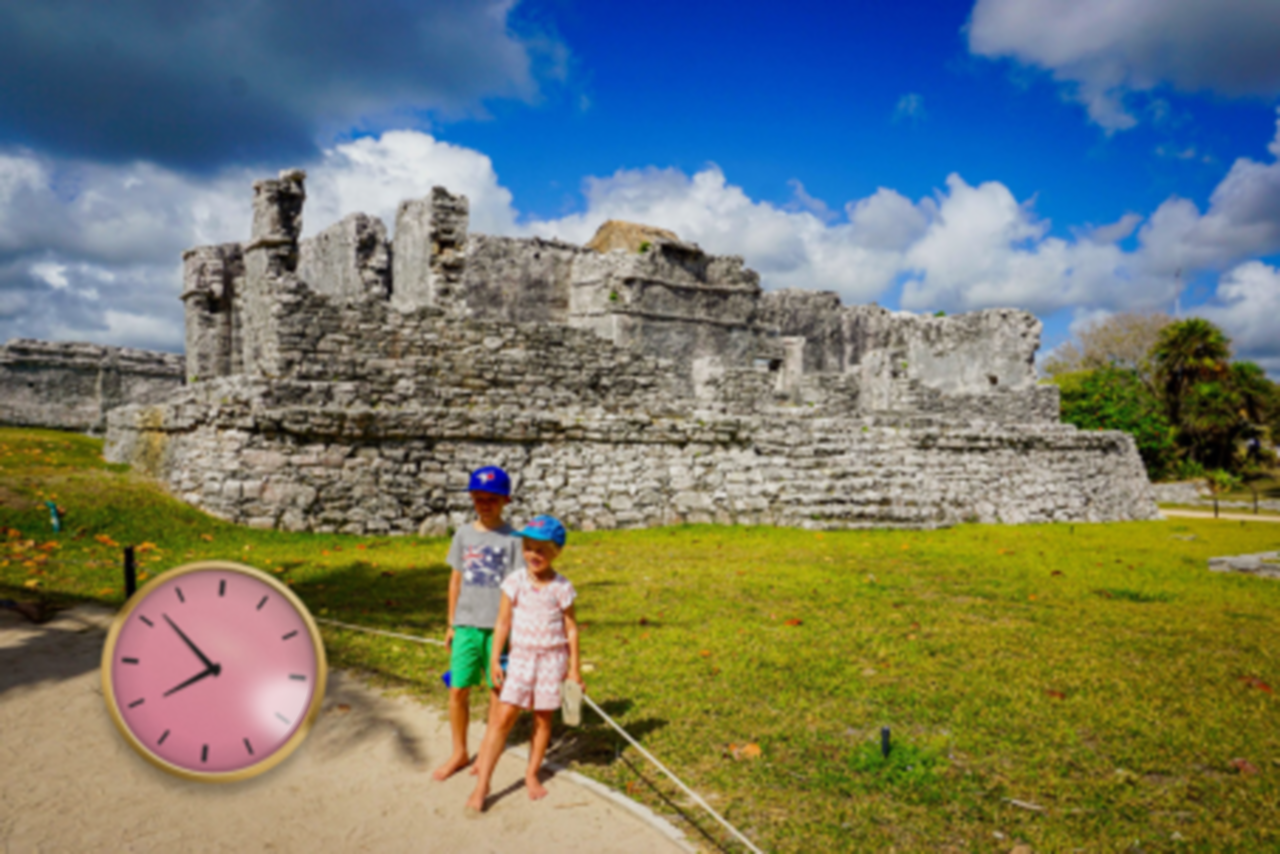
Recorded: 7.52
